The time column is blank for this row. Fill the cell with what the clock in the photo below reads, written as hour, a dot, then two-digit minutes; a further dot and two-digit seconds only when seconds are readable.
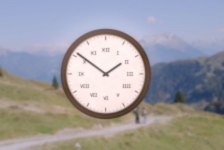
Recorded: 1.51
